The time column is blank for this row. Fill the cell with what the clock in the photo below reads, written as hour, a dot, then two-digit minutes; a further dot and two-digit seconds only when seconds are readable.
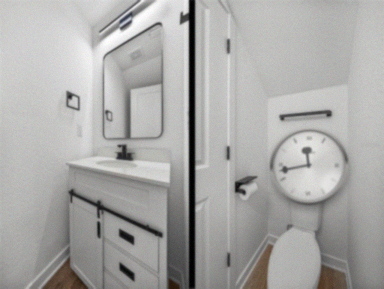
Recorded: 11.43
